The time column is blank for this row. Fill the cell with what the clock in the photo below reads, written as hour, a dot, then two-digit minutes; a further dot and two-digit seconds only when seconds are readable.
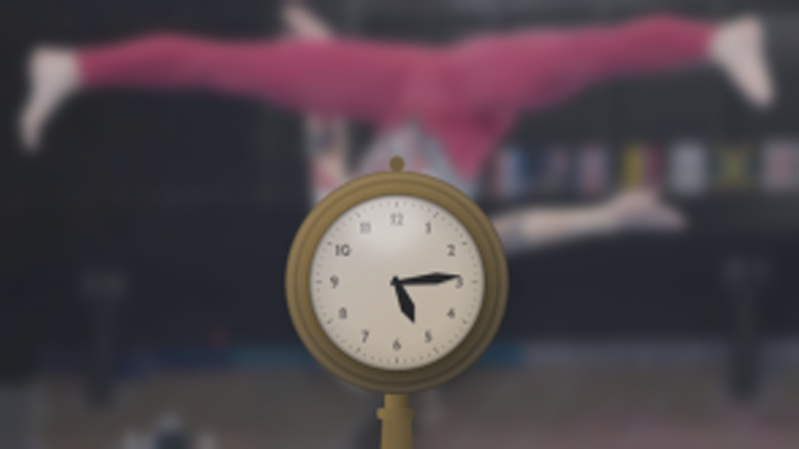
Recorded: 5.14
